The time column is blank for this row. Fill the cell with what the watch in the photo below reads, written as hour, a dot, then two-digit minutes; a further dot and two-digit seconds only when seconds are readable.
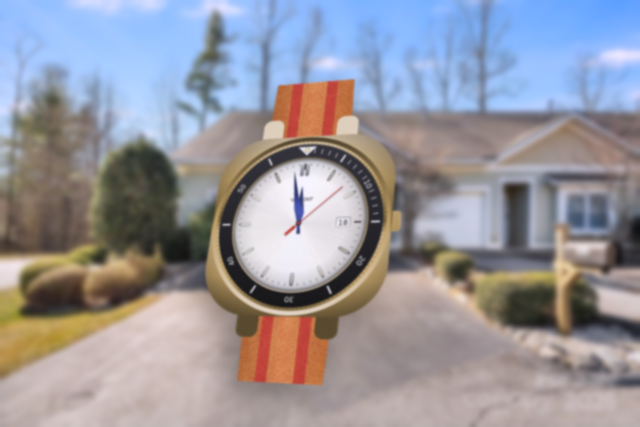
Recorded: 11.58.08
